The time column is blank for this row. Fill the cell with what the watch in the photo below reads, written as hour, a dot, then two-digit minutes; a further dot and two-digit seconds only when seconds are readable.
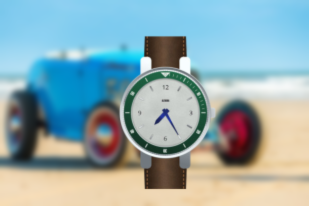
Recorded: 7.25
